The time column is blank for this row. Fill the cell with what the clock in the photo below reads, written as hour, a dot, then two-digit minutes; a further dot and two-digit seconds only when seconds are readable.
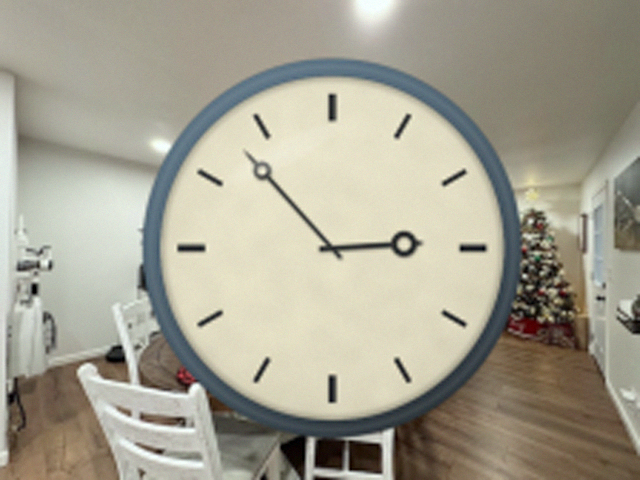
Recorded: 2.53
